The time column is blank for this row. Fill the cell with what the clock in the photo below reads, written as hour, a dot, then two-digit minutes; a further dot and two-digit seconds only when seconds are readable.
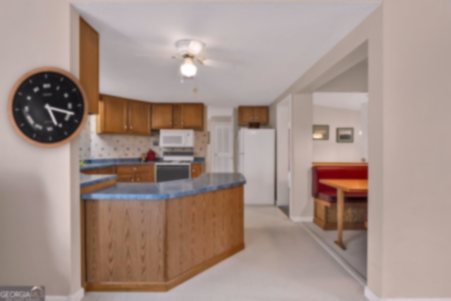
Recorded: 5.18
